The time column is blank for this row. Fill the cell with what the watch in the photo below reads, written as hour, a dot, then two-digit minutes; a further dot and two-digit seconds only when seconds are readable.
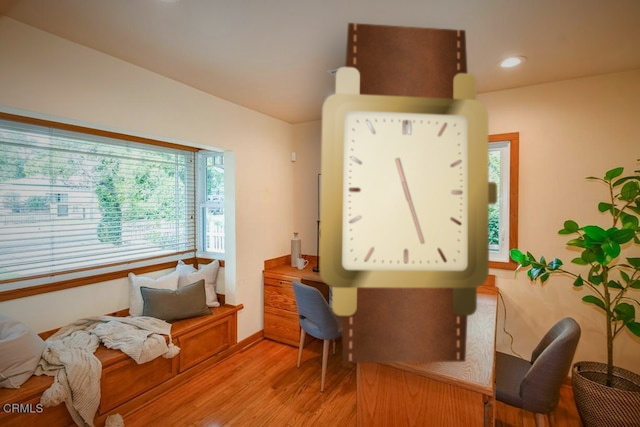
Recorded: 11.27
